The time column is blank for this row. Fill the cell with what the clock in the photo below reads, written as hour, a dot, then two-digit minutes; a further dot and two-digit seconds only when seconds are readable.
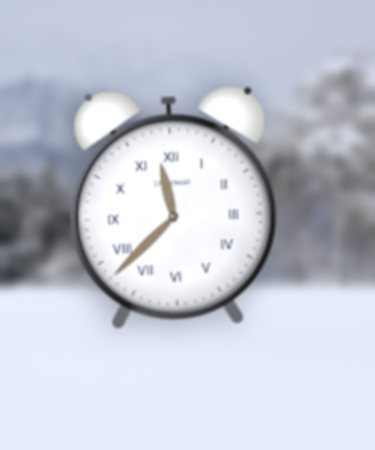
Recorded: 11.38
